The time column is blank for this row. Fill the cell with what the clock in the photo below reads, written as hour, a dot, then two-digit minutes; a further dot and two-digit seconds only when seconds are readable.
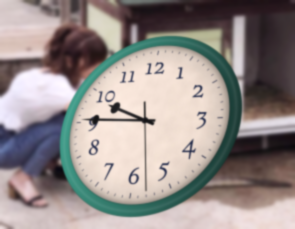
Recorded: 9.45.28
